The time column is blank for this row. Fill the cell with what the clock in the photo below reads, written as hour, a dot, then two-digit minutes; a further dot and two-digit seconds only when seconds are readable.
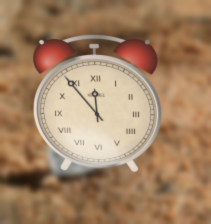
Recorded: 11.54
